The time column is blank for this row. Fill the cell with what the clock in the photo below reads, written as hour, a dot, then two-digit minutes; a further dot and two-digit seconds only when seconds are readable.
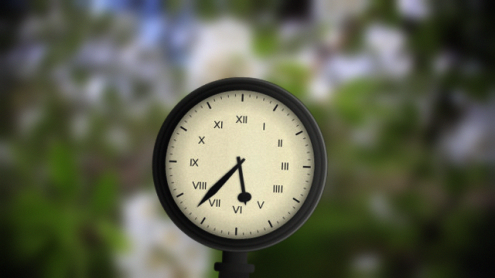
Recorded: 5.37
